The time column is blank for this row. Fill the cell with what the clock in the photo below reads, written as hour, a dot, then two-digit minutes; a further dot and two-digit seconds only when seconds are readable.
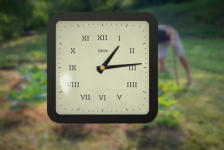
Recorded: 1.14
